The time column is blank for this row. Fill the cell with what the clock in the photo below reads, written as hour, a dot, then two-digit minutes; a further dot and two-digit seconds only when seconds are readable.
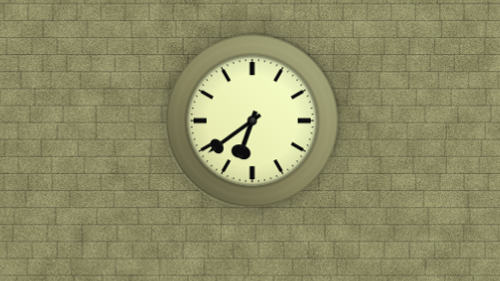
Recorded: 6.39
